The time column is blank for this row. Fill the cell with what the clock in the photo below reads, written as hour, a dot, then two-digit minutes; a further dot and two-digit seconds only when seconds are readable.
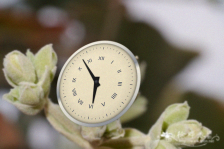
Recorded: 5.53
